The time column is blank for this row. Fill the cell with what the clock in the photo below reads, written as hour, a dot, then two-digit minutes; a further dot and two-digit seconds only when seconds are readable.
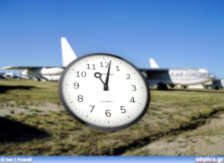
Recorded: 11.02
